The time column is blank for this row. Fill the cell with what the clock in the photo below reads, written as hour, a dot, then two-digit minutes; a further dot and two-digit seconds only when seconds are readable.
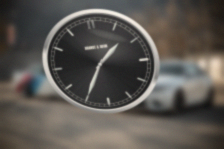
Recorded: 1.35
